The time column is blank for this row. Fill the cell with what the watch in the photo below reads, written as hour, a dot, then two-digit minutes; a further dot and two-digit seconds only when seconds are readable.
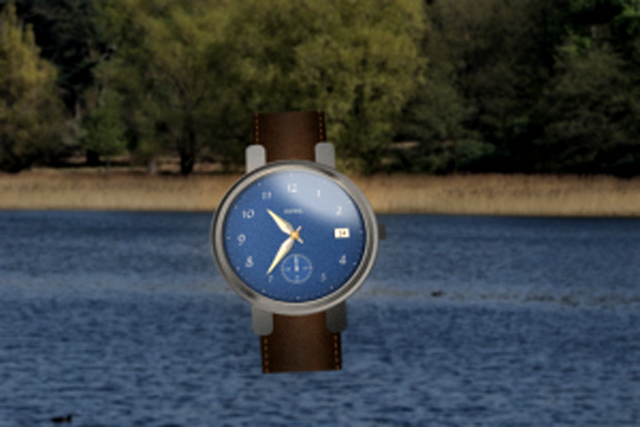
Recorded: 10.36
